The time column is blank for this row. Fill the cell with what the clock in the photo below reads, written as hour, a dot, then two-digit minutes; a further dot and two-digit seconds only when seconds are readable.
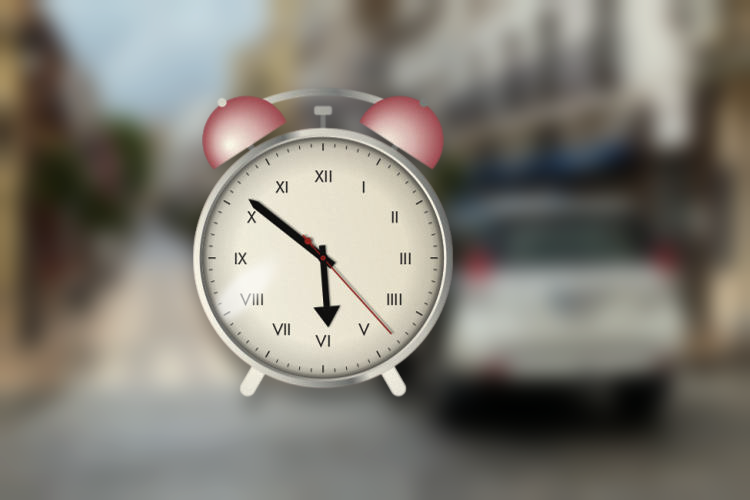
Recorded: 5.51.23
